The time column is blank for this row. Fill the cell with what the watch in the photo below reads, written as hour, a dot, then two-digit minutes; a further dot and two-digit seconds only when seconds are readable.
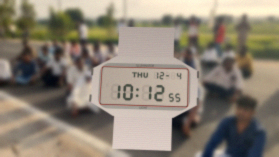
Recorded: 10.12
